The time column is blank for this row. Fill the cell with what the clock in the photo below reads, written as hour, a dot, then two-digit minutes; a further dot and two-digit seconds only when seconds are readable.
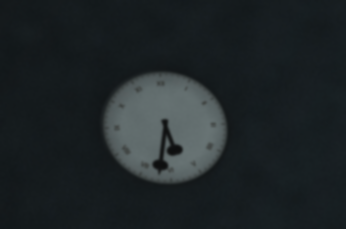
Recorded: 5.32
